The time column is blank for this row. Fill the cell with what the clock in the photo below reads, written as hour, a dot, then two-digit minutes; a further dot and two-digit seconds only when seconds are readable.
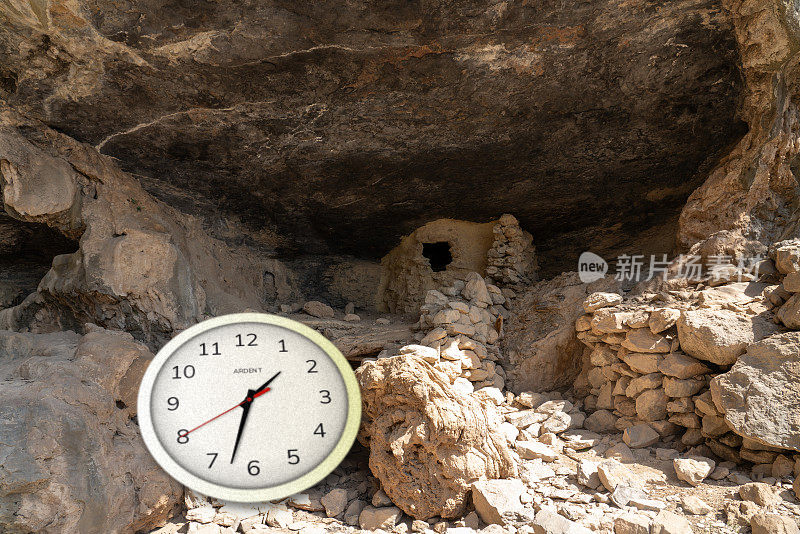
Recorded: 1.32.40
